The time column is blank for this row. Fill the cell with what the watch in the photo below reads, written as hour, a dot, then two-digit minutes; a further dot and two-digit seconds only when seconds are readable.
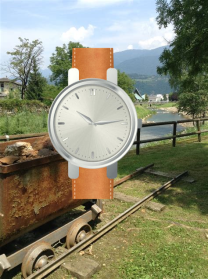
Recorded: 10.14
